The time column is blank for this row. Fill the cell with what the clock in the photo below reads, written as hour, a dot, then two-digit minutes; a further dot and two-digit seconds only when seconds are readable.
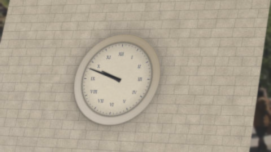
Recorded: 9.48
